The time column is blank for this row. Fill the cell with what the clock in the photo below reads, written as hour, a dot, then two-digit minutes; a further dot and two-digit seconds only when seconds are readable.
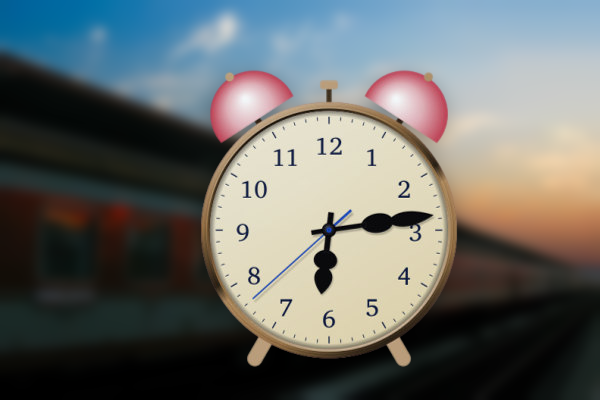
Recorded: 6.13.38
